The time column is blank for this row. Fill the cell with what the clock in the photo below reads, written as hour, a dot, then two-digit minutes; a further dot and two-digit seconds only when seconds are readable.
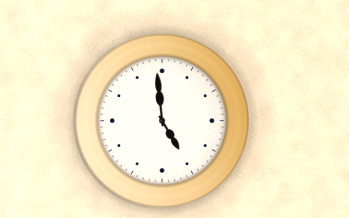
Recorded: 4.59
